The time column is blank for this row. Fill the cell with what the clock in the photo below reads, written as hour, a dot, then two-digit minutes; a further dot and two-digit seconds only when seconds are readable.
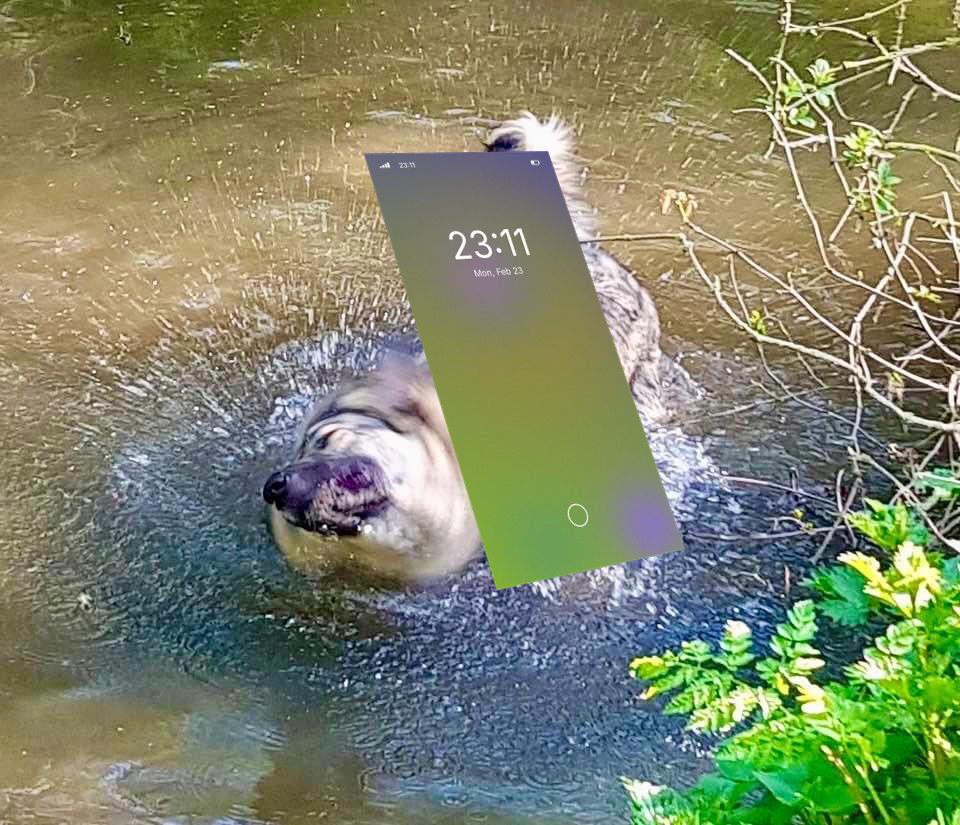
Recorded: 23.11
